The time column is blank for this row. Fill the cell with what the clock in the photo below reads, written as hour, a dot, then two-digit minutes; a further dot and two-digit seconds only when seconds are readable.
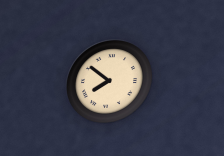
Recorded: 7.51
